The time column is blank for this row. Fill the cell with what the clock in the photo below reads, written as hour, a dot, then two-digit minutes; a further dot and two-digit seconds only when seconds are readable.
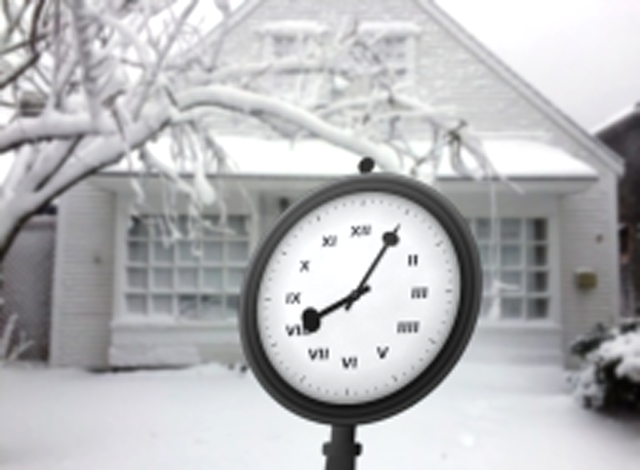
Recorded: 8.05
